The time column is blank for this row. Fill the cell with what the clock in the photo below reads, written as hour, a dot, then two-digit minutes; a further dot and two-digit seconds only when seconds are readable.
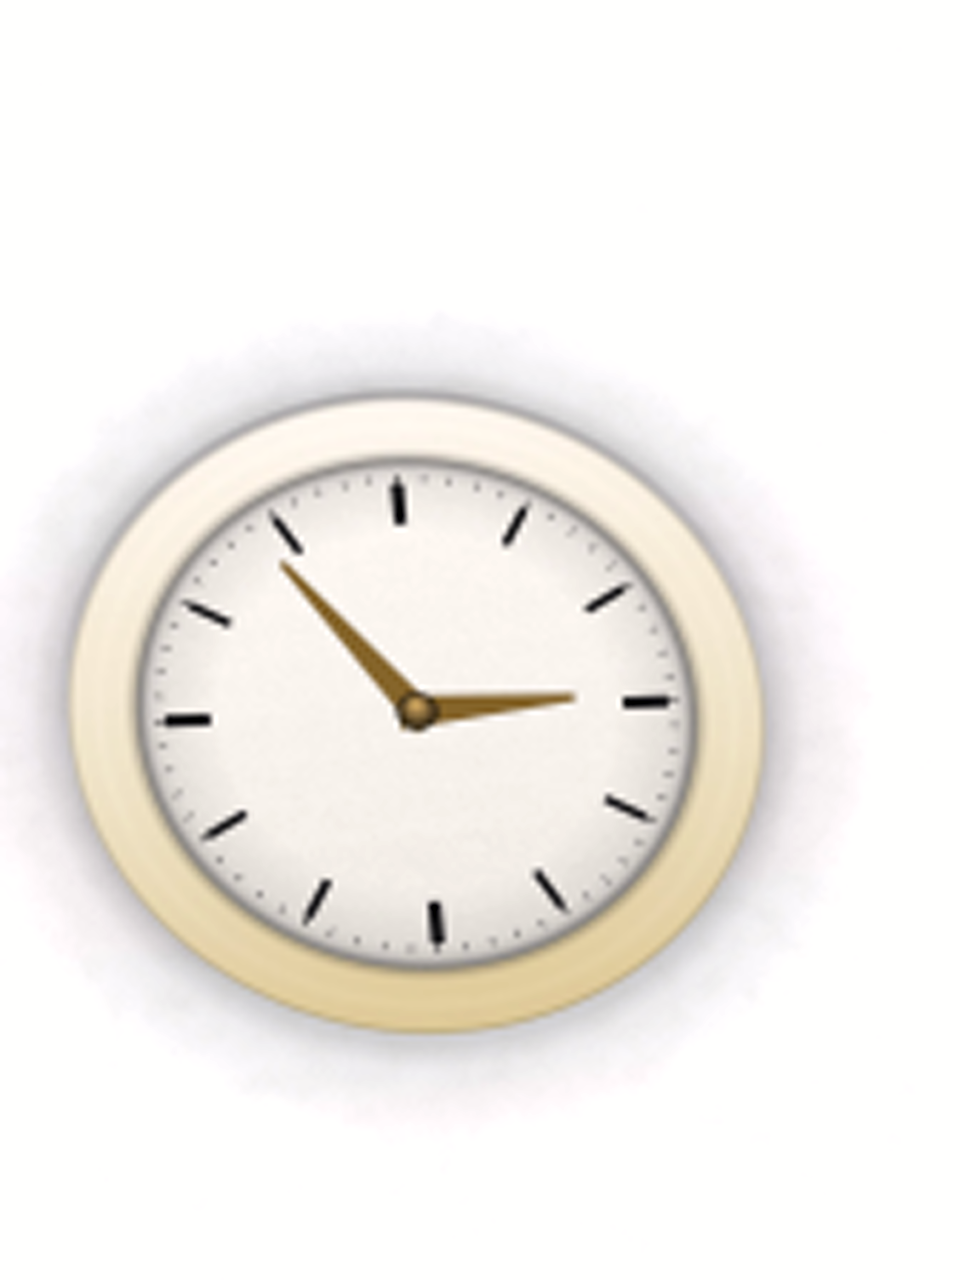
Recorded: 2.54
